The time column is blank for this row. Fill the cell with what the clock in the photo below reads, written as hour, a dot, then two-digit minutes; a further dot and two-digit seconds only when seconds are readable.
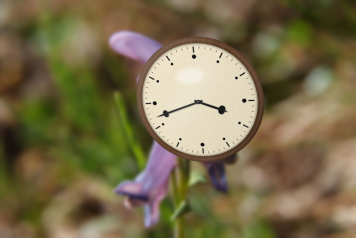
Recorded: 3.42
